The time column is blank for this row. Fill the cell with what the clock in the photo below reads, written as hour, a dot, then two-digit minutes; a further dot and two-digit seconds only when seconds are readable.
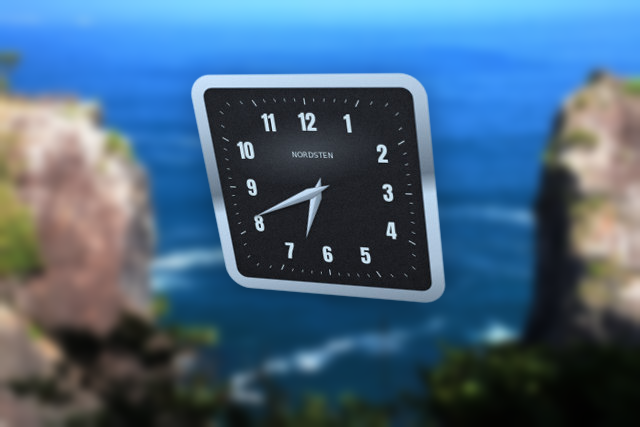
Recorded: 6.41
